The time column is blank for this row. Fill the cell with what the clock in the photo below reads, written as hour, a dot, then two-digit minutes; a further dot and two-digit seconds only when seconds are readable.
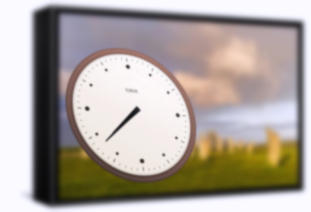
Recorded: 7.38
